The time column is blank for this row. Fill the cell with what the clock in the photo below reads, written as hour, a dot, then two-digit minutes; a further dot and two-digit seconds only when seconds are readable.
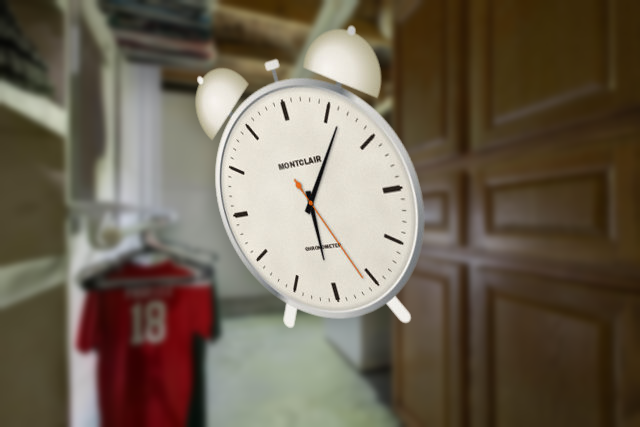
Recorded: 6.06.26
